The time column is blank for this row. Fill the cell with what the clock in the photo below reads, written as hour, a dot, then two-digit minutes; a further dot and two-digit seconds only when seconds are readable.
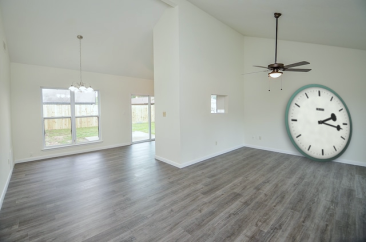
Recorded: 2.17
